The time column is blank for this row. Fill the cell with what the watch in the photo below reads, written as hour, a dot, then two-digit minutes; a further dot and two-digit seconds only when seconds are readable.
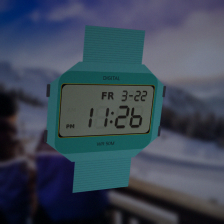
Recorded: 11.26
